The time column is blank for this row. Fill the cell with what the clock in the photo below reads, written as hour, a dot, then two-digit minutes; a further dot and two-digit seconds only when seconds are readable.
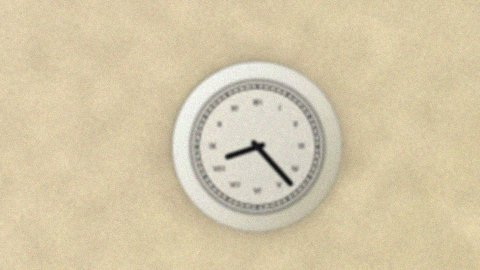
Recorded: 8.23
